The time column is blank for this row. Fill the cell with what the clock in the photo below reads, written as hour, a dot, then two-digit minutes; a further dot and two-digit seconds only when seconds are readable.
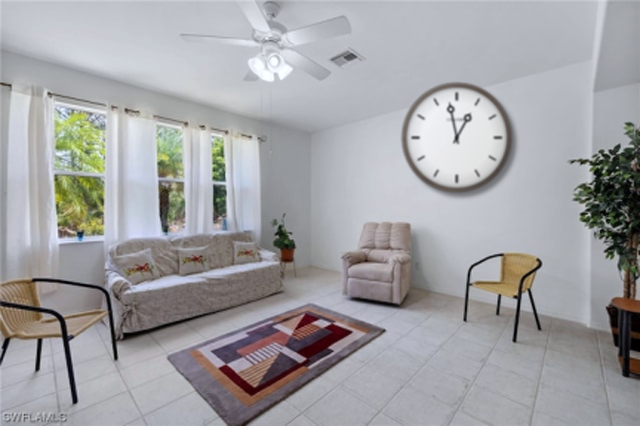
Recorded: 12.58
